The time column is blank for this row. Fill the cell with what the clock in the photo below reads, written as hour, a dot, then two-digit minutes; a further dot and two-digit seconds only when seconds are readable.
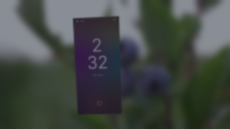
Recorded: 2.32
